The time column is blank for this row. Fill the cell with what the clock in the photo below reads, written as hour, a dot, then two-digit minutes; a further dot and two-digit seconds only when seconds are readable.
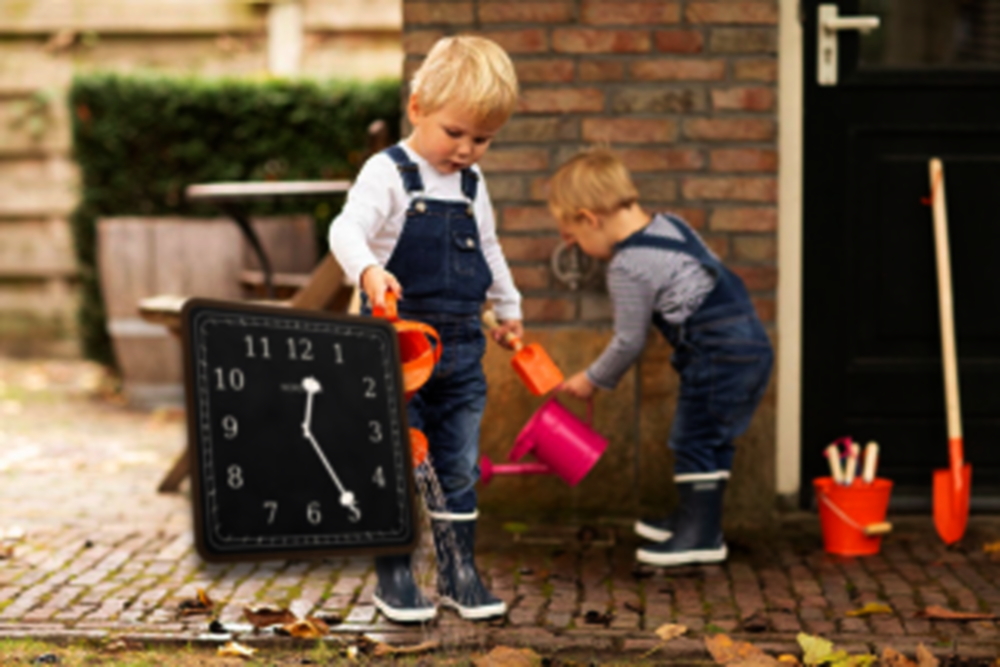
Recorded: 12.25
